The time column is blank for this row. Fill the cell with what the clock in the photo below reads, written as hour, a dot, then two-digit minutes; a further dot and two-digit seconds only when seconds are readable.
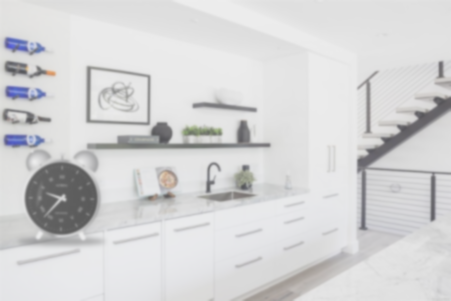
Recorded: 9.37
